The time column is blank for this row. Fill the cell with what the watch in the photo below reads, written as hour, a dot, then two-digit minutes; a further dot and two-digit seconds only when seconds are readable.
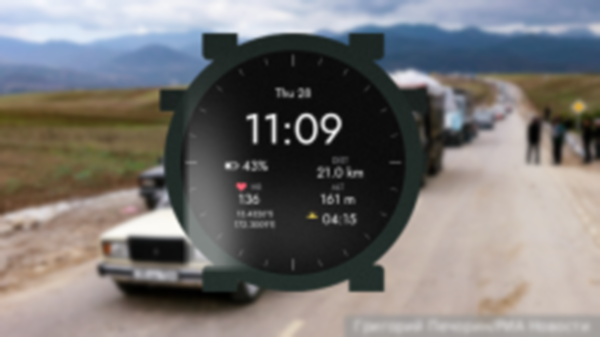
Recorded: 11.09
